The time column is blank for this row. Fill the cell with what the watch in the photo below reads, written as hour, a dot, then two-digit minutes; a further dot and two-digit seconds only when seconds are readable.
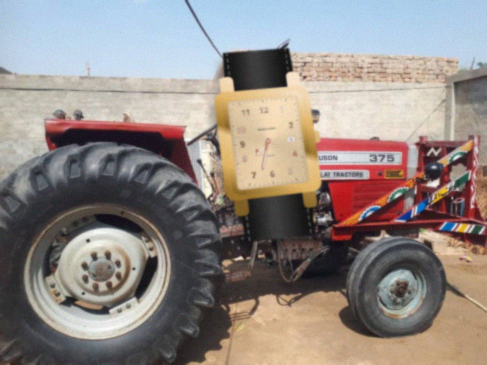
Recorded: 7.33
